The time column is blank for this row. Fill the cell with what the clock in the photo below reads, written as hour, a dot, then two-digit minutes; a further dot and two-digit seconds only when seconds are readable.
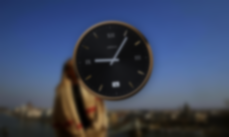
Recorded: 9.06
